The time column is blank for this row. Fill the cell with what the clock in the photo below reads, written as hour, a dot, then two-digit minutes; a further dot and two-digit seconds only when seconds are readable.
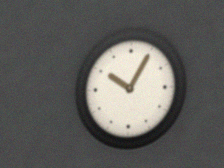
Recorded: 10.05
